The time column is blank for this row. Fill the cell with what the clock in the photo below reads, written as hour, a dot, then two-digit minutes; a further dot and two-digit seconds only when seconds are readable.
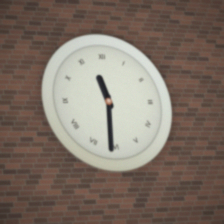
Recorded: 11.31
